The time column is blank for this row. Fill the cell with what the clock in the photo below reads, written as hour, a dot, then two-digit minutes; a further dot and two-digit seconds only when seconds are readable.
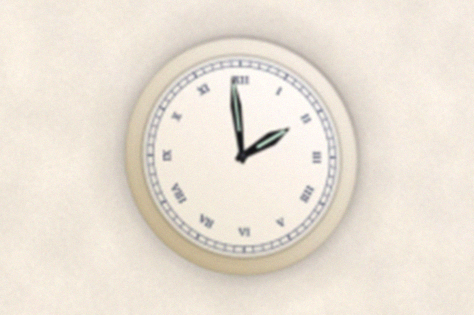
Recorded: 1.59
